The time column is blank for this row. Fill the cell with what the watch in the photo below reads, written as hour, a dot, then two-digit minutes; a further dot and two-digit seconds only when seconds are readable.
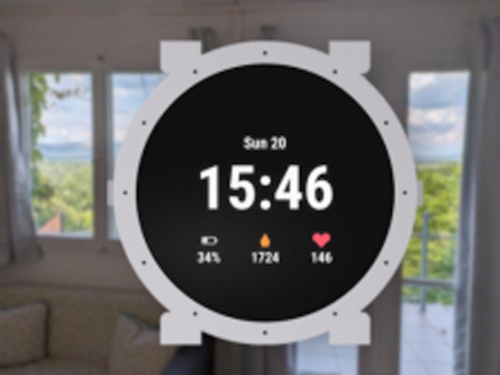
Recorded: 15.46
